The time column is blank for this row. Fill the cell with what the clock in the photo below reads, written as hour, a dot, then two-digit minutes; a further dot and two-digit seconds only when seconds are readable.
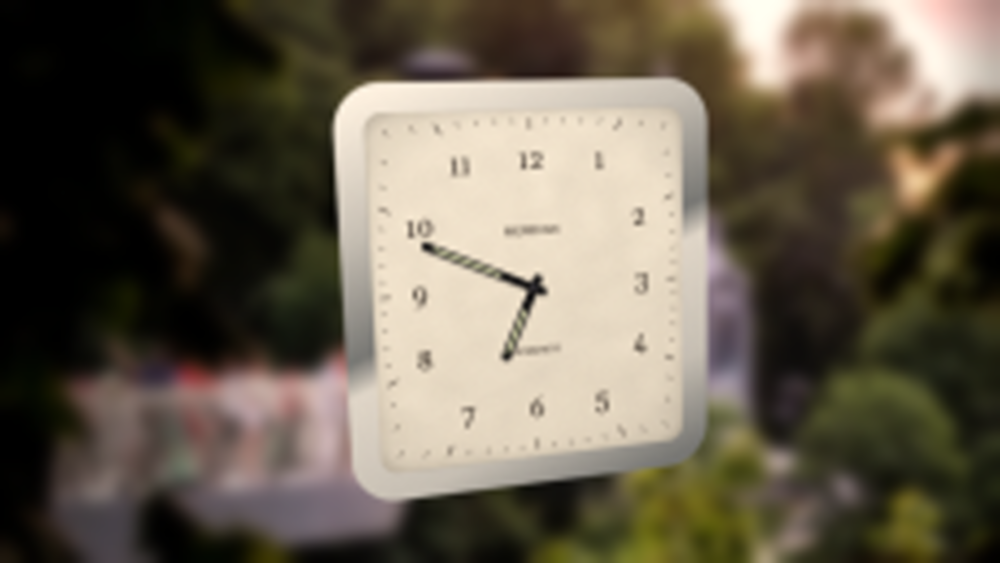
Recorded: 6.49
